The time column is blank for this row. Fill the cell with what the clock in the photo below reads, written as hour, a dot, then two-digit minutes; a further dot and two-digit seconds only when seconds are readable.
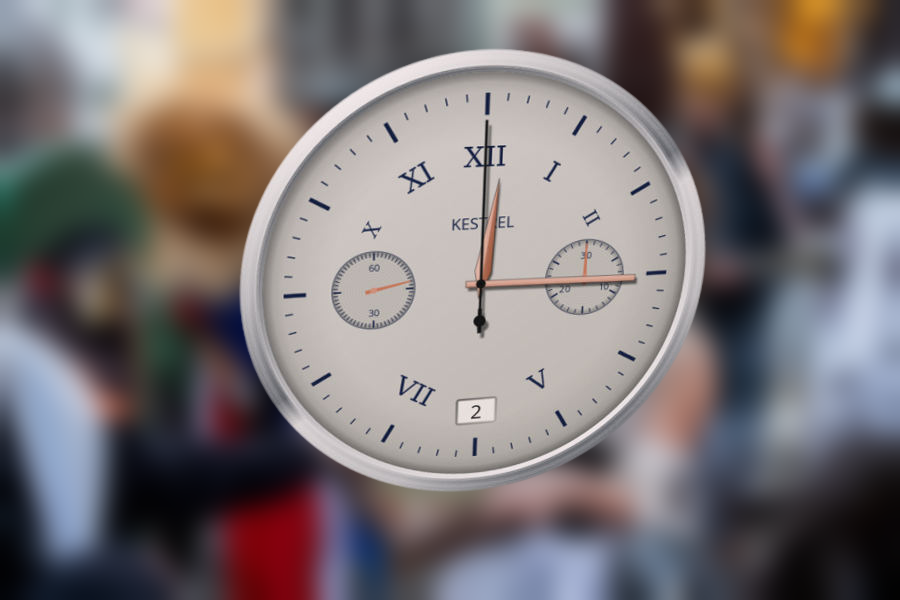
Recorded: 12.15.13
